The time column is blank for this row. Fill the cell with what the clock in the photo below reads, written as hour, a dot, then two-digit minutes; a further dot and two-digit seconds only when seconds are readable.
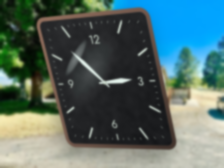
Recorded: 2.53
